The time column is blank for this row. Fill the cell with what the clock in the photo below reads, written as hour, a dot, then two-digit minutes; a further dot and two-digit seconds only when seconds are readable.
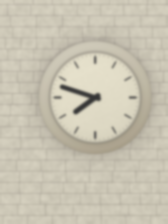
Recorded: 7.48
